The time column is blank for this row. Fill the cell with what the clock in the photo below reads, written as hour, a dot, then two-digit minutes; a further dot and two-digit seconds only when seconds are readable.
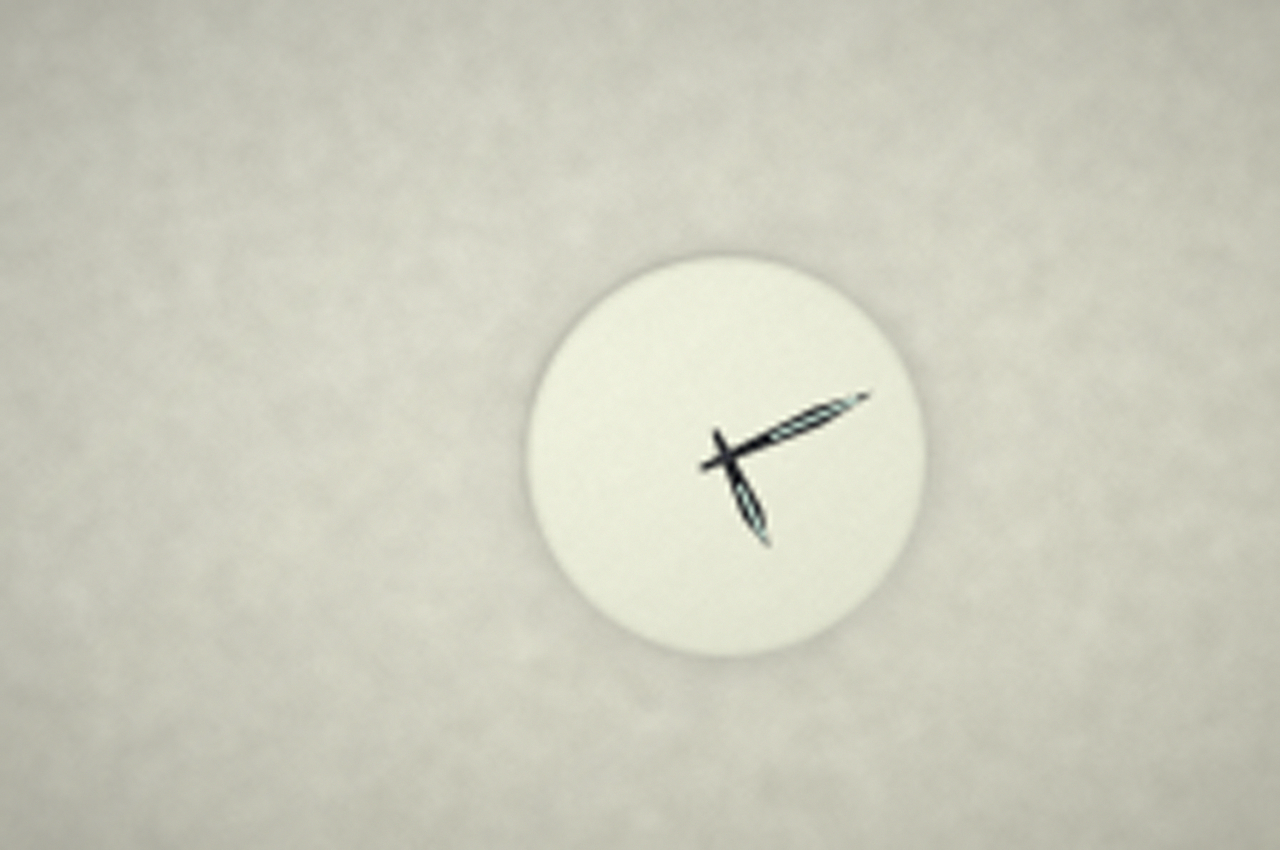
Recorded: 5.11
